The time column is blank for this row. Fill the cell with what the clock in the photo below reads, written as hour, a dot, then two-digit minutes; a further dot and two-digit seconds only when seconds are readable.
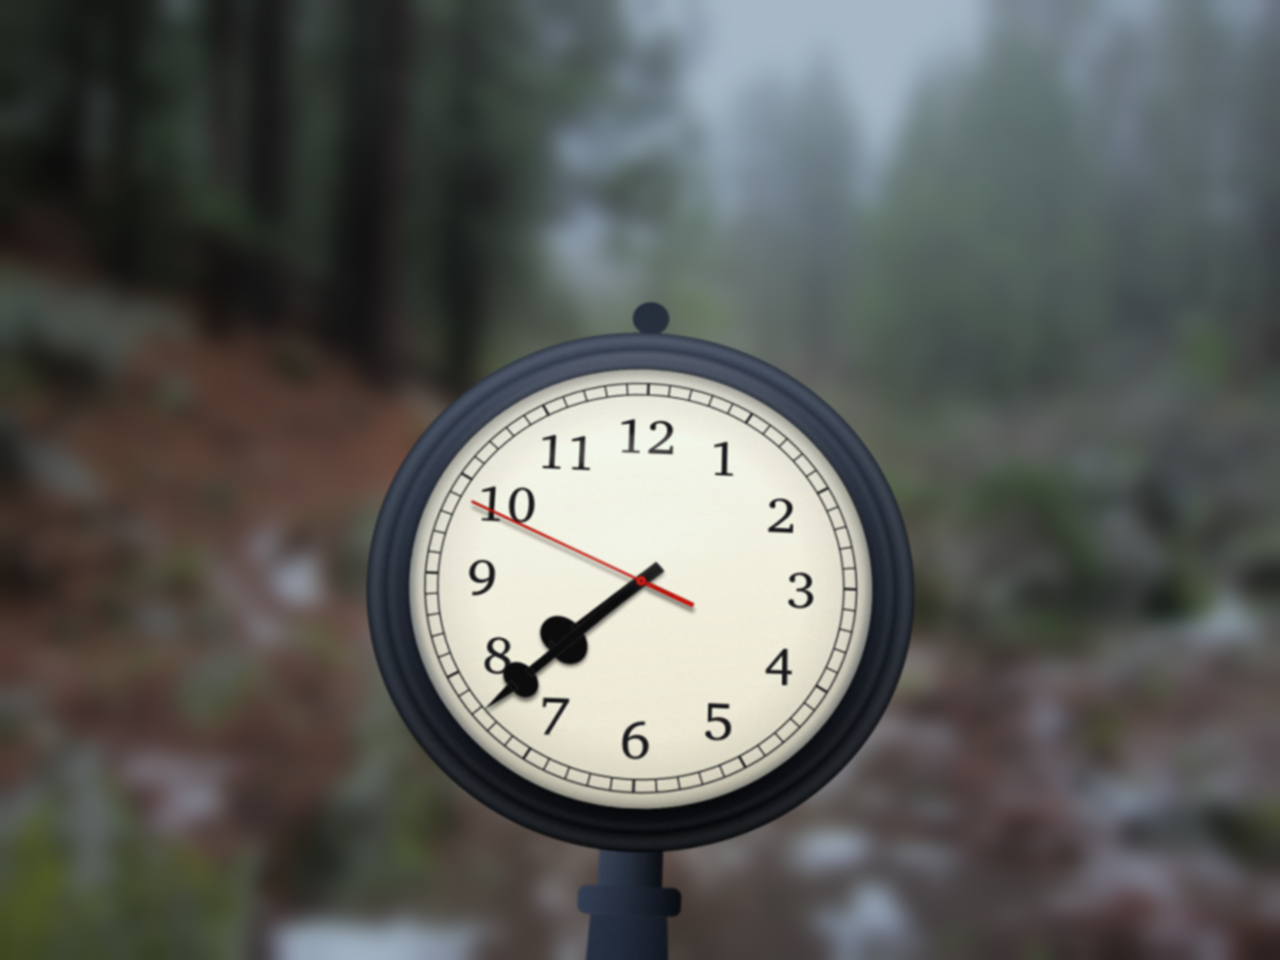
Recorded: 7.37.49
